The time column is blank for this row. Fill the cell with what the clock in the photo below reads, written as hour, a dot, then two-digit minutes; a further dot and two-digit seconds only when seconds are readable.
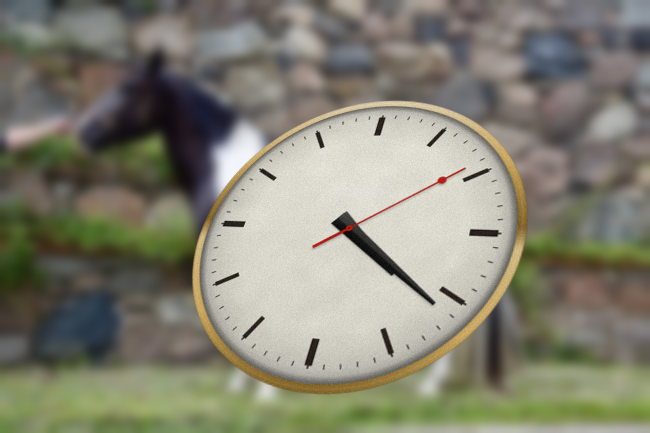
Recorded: 4.21.09
